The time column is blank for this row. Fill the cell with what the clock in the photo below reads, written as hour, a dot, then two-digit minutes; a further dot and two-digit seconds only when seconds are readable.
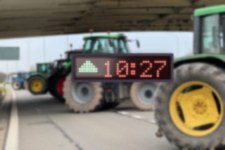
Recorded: 10.27
